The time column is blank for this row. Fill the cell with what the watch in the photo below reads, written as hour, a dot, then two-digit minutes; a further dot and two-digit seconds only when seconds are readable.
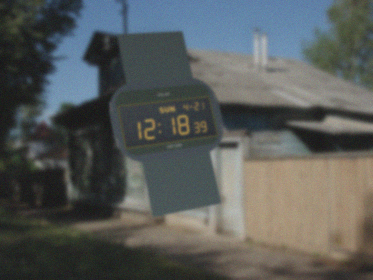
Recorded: 12.18
